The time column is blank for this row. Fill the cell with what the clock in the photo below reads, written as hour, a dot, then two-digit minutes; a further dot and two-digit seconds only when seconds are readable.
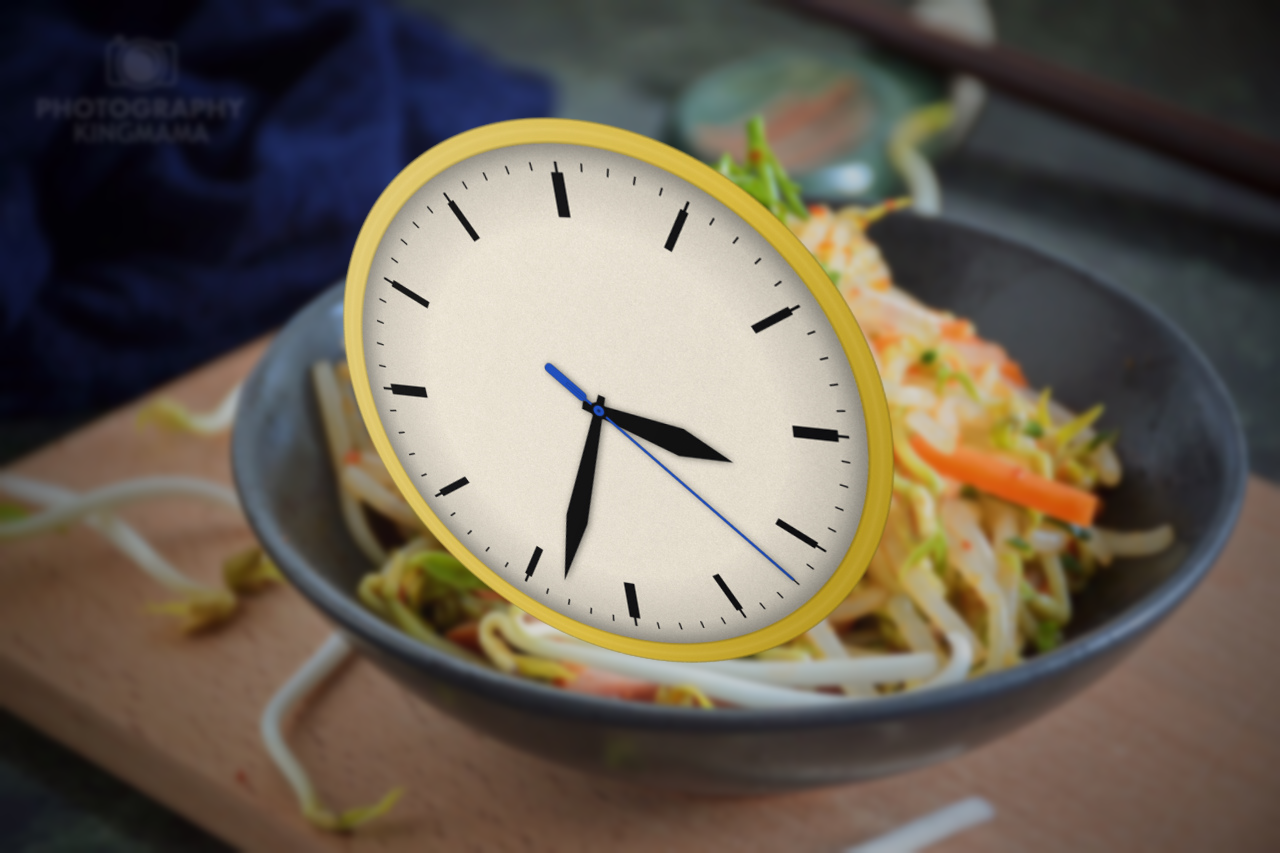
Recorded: 3.33.22
